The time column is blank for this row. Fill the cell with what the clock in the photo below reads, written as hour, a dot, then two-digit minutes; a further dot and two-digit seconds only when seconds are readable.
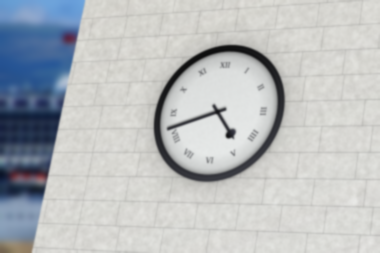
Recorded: 4.42
